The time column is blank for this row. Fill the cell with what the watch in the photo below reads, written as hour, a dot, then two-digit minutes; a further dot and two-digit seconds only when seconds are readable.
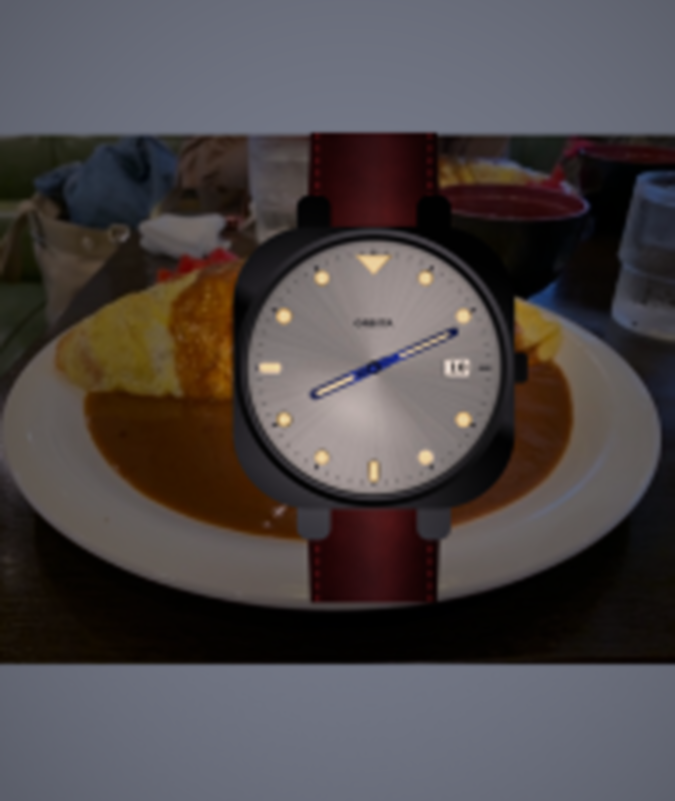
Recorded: 8.11
